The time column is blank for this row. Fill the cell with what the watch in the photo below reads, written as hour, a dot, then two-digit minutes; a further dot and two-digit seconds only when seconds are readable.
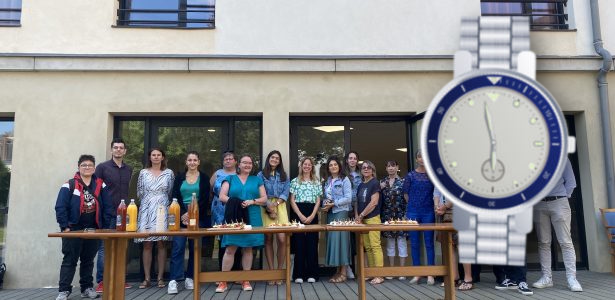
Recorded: 5.58
